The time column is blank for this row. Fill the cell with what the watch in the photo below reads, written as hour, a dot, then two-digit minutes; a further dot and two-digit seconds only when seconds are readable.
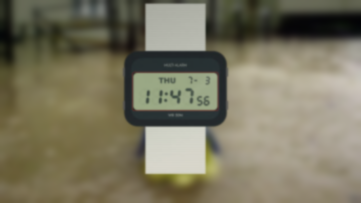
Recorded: 11.47
